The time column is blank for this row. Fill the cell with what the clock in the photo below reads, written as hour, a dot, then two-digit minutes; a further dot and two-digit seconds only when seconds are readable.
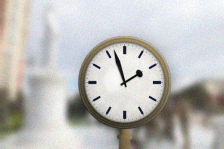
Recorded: 1.57
